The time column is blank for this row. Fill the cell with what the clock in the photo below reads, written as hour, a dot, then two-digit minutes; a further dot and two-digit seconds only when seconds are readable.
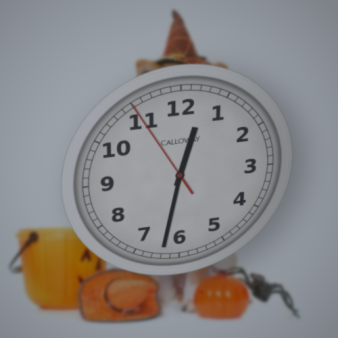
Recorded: 12.31.55
